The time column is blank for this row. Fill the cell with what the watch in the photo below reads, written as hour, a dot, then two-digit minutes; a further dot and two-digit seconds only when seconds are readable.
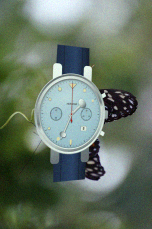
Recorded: 1.34
